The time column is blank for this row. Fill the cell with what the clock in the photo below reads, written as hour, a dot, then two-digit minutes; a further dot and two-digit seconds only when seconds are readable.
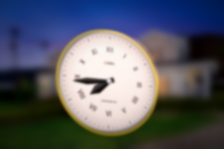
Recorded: 7.44
